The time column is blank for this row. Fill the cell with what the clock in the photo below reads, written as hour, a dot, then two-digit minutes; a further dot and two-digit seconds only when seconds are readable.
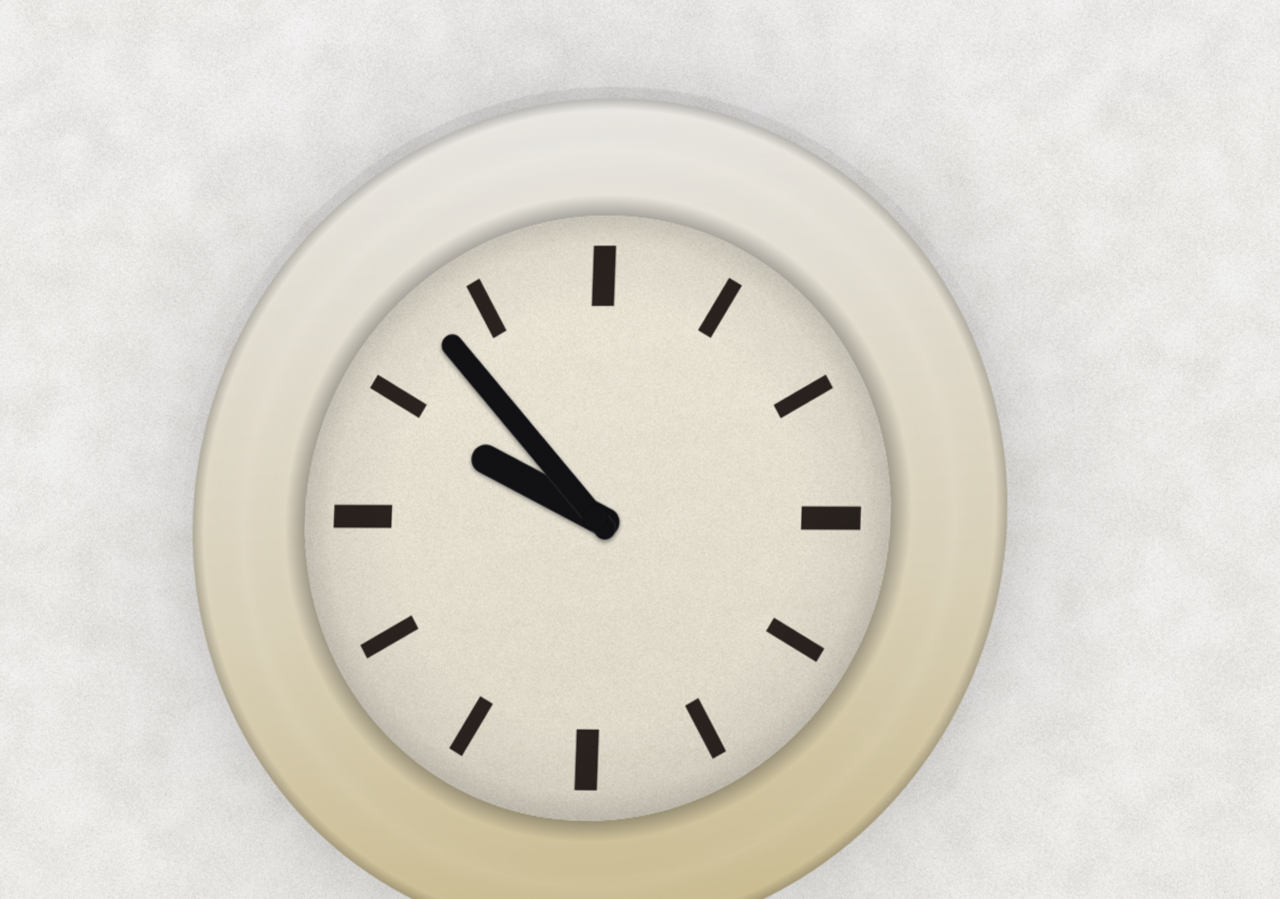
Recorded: 9.53
